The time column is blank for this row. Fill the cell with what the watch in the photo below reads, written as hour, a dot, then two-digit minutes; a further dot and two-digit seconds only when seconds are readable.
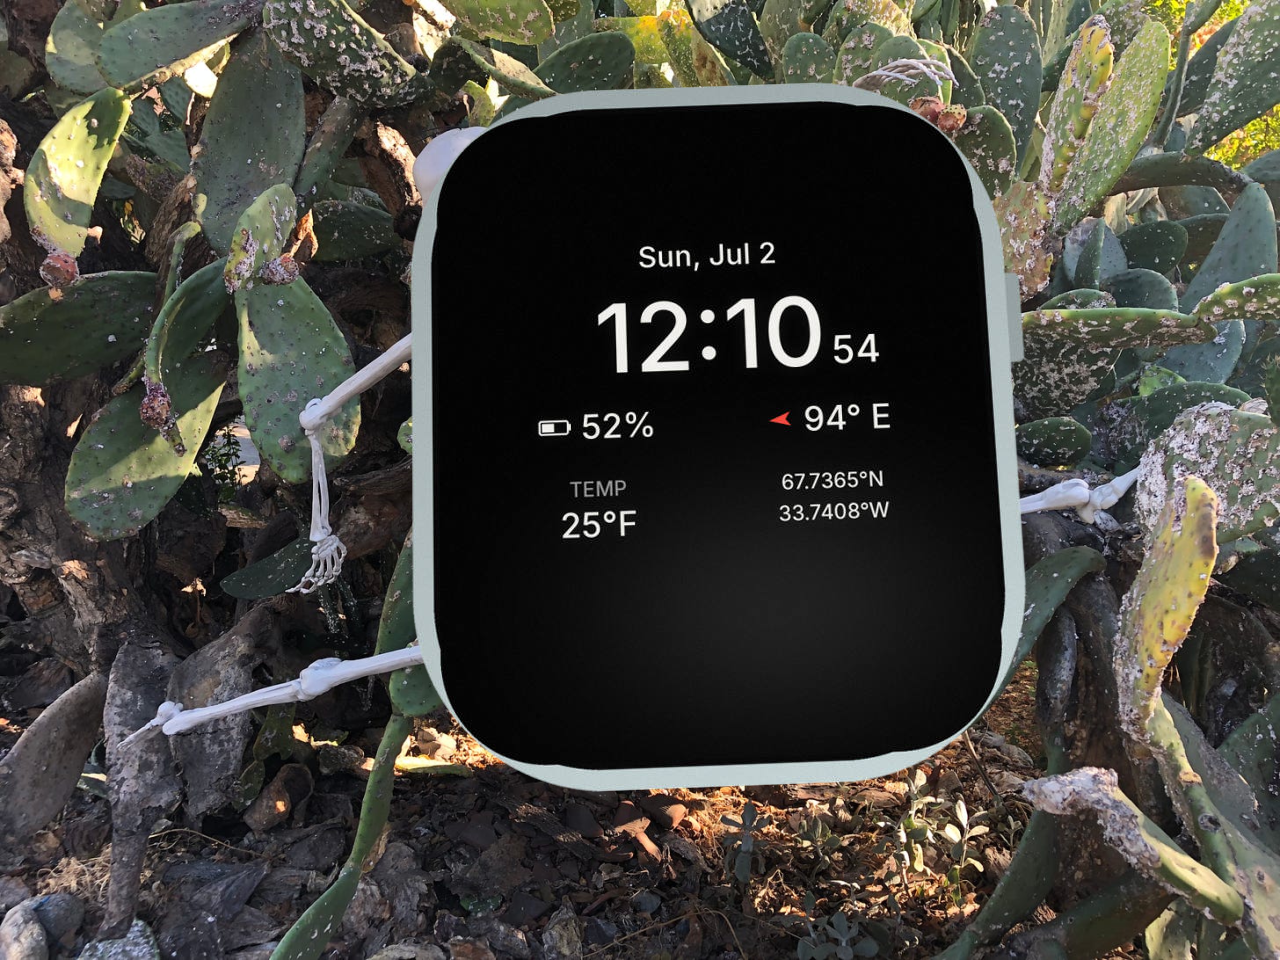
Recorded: 12.10.54
